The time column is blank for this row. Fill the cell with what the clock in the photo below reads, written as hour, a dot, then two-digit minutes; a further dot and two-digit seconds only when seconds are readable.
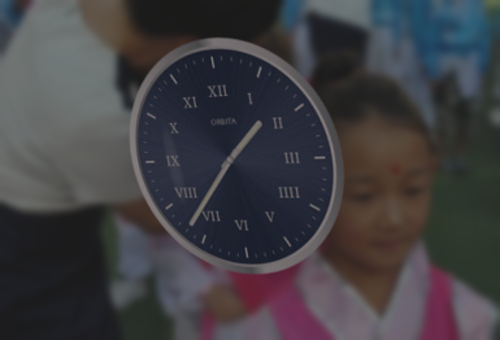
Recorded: 1.37
